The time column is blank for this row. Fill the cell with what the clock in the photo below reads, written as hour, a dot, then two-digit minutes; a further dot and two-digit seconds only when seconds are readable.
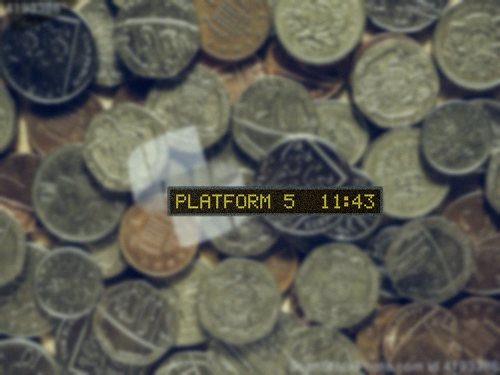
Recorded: 11.43
